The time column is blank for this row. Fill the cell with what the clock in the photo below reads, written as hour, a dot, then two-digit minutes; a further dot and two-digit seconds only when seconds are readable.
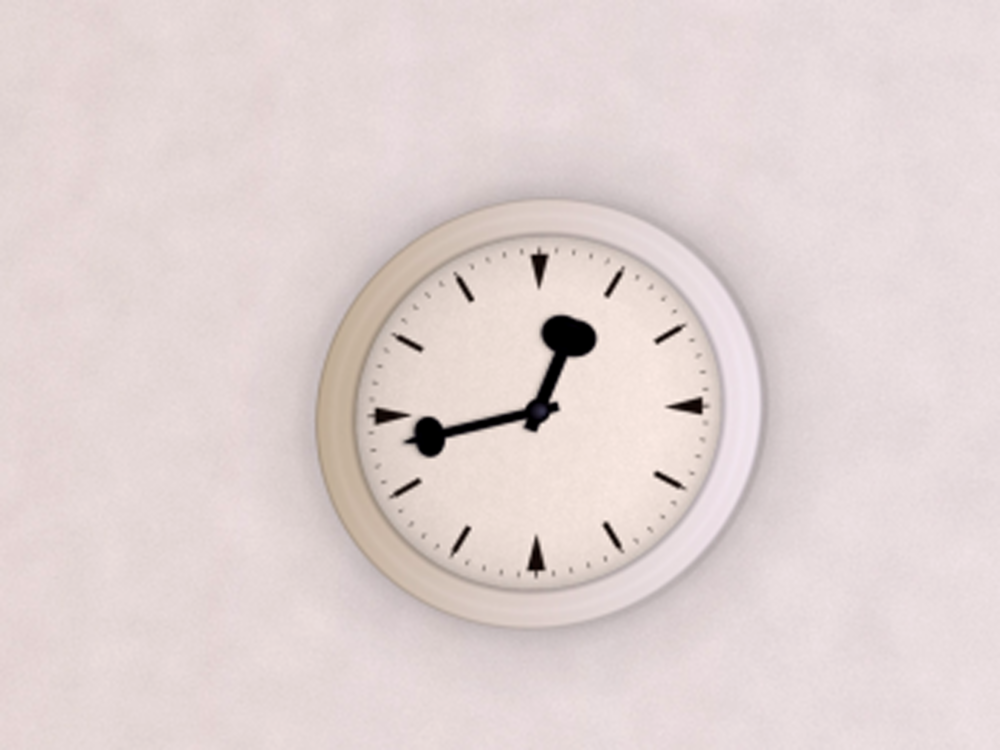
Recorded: 12.43
